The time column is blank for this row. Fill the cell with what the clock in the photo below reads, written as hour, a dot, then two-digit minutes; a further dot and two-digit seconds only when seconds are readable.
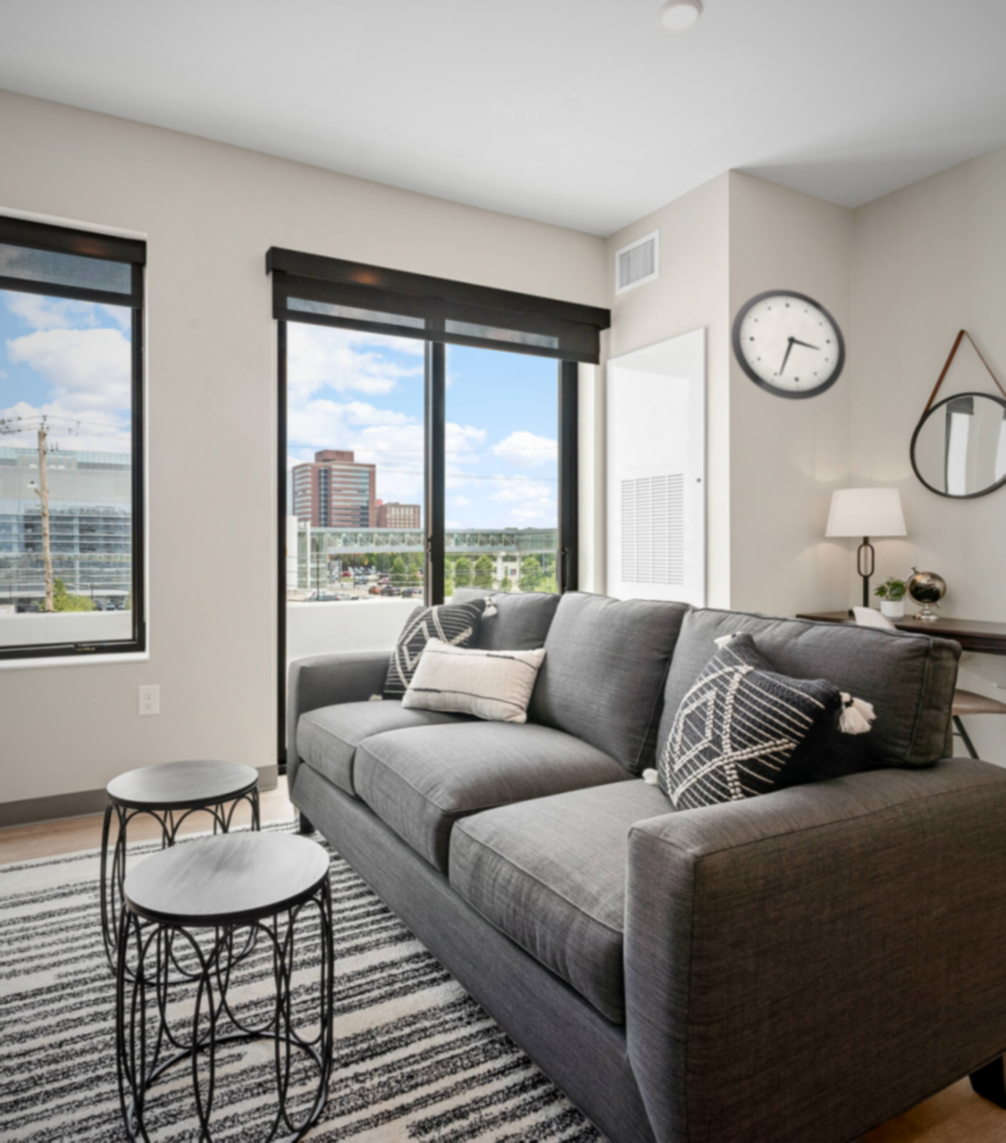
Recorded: 3.34
